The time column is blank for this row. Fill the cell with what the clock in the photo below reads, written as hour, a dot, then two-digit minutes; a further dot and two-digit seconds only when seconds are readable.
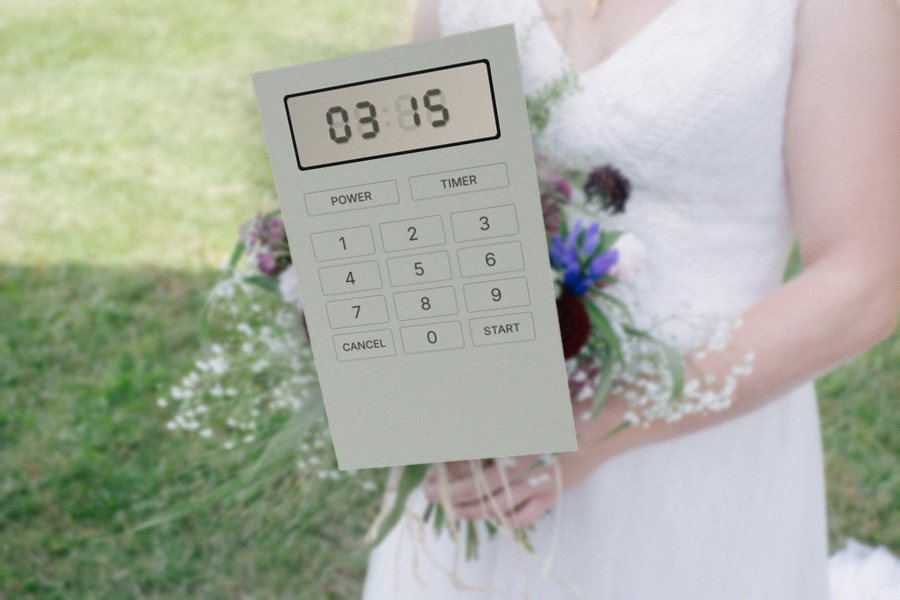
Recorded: 3.15
